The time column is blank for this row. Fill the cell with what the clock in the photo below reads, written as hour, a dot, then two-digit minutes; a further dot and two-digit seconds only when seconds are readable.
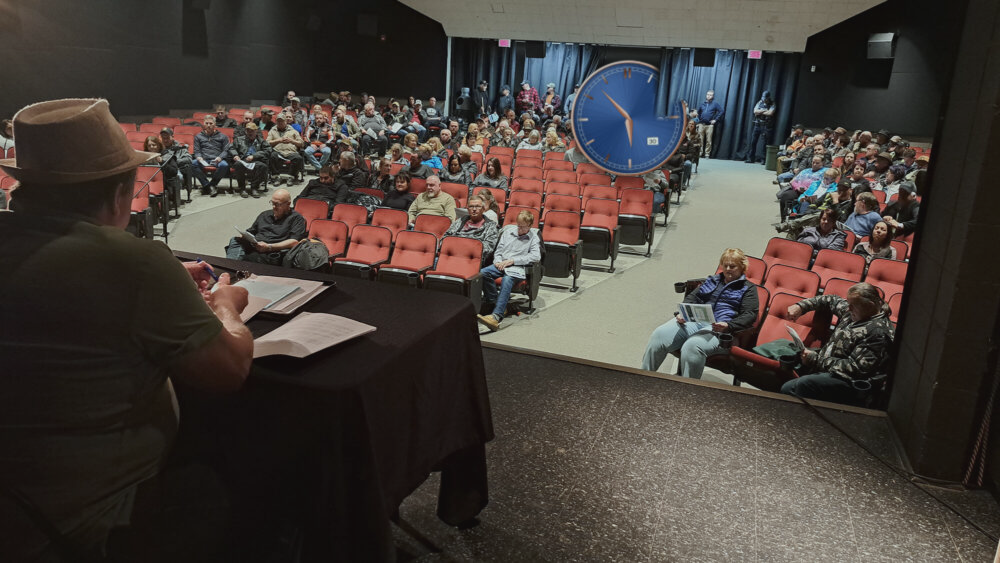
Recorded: 5.53
